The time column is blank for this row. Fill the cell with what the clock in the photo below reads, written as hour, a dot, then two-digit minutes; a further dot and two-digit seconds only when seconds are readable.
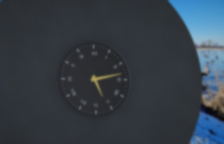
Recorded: 5.13
